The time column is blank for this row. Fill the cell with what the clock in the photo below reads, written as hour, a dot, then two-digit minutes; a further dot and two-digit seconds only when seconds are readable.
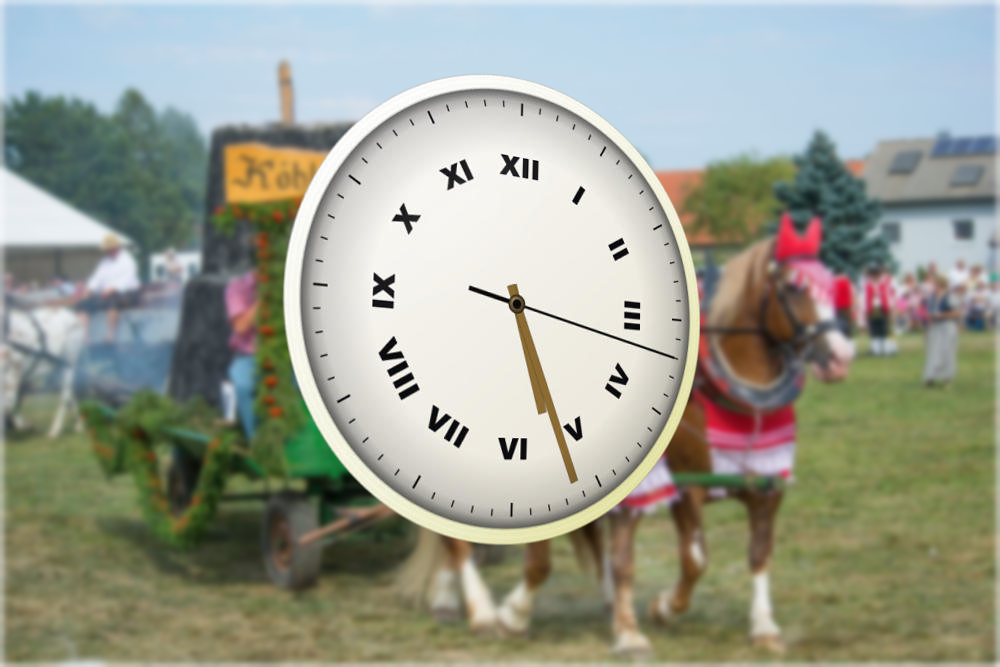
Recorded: 5.26.17
